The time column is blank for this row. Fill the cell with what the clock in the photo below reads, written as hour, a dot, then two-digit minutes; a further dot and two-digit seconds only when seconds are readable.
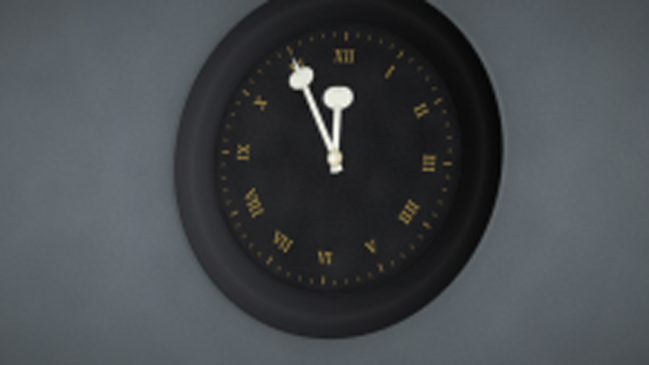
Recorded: 11.55
